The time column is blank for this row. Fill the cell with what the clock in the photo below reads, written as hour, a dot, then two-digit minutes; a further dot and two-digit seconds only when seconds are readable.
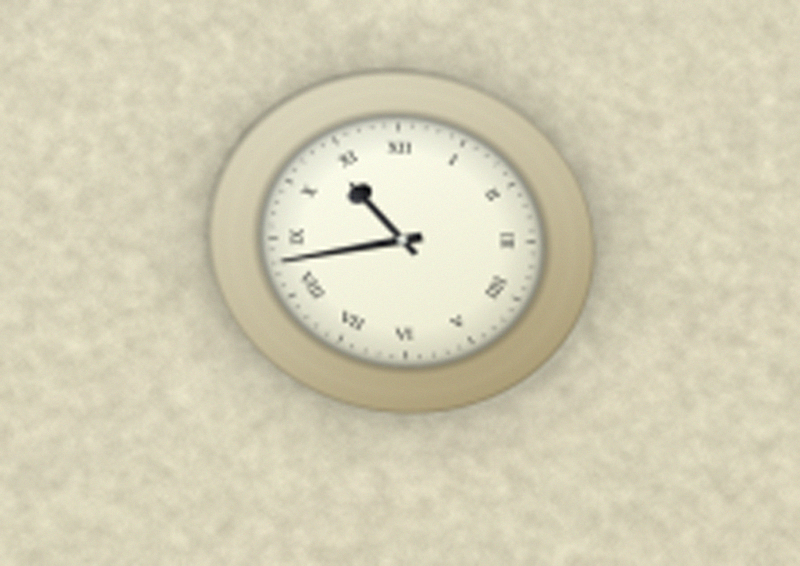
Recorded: 10.43
